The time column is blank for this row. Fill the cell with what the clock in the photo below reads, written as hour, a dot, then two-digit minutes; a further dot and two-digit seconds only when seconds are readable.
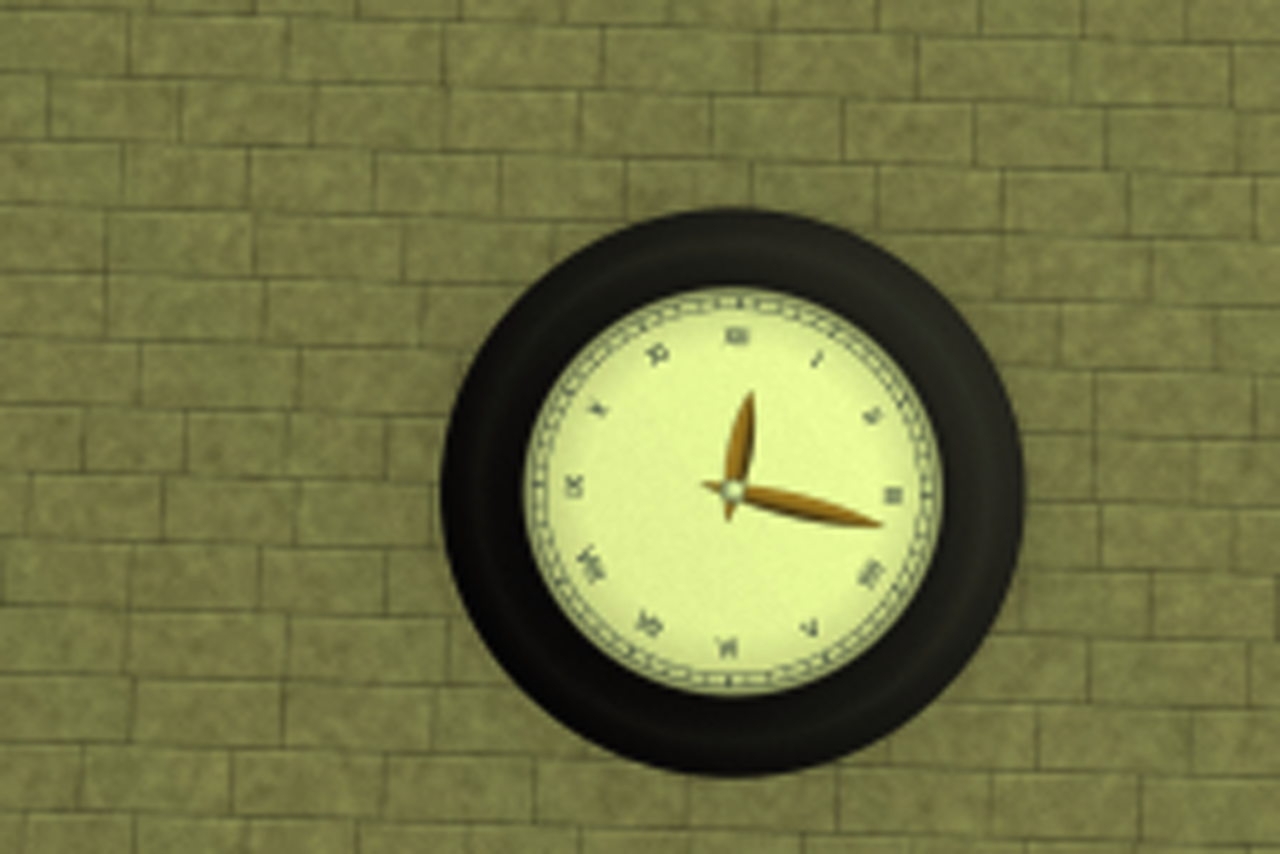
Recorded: 12.17
